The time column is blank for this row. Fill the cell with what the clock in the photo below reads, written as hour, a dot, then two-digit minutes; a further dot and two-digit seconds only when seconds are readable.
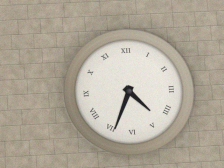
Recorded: 4.34
